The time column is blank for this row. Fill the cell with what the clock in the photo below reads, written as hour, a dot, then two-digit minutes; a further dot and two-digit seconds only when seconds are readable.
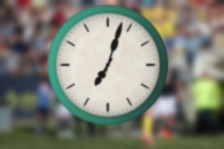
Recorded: 7.03
